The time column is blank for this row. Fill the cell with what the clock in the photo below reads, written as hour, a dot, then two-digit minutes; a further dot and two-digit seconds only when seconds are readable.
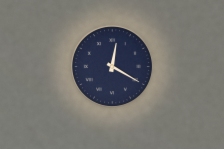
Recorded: 12.20
